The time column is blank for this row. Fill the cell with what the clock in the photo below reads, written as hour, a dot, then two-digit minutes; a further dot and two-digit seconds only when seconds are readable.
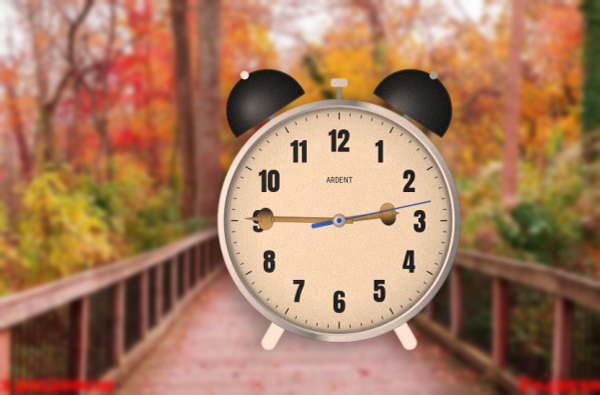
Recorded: 2.45.13
